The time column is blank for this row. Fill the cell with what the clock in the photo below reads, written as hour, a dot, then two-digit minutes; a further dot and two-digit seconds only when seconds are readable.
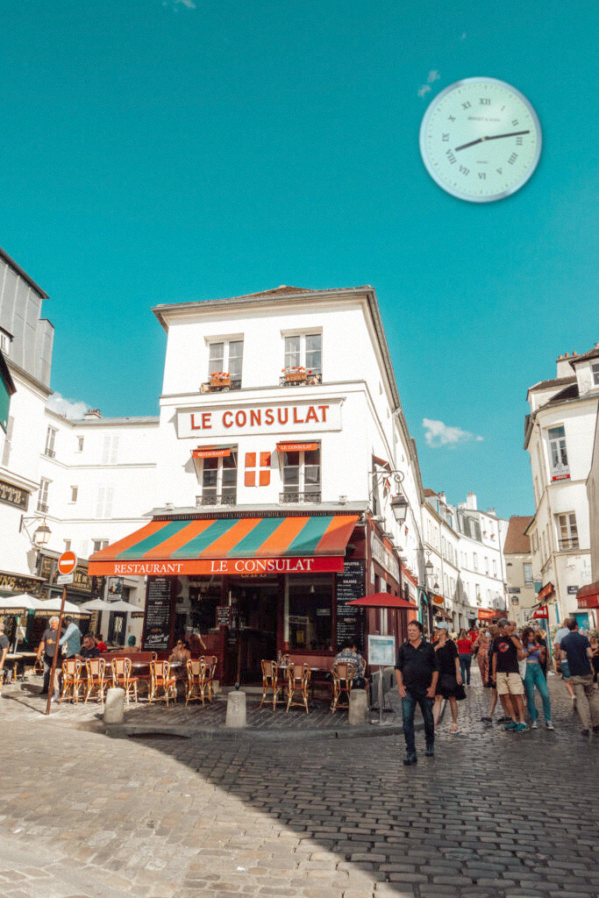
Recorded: 8.13
